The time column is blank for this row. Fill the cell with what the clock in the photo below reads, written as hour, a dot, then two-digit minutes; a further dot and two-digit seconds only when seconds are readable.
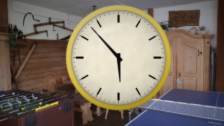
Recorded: 5.53
